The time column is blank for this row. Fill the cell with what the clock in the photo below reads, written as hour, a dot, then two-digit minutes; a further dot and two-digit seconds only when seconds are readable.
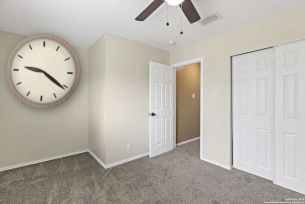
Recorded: 9.21
